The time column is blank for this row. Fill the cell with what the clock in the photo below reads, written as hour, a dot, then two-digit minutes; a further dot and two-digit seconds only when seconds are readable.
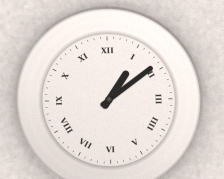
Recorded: 1.09
